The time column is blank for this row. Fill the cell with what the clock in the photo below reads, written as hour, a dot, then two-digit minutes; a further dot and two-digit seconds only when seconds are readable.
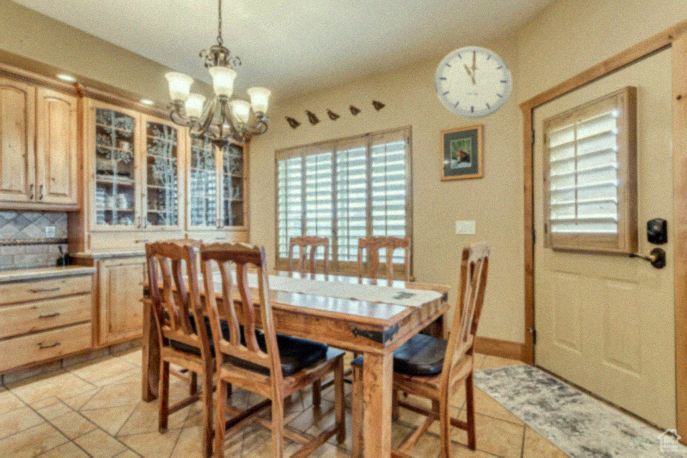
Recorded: 11.00
